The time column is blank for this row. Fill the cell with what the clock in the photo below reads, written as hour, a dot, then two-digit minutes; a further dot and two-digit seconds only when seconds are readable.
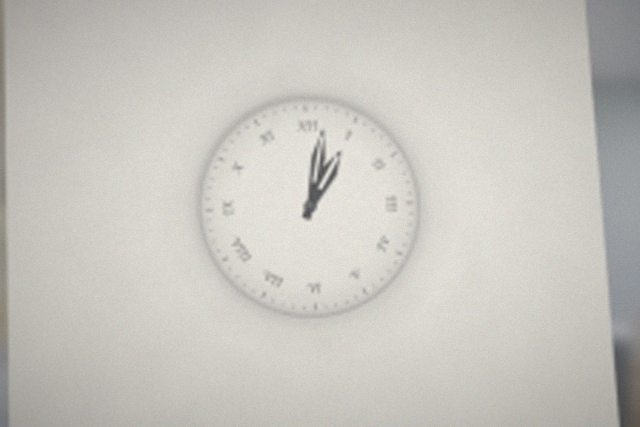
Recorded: 1.02
